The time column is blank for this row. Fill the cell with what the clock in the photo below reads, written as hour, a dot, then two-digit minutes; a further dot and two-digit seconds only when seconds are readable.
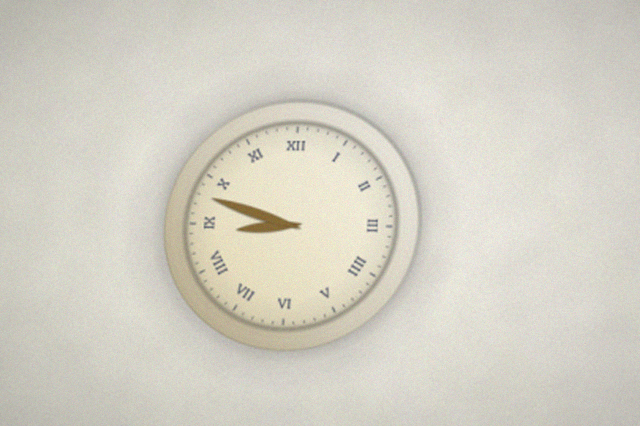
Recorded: 8.48
